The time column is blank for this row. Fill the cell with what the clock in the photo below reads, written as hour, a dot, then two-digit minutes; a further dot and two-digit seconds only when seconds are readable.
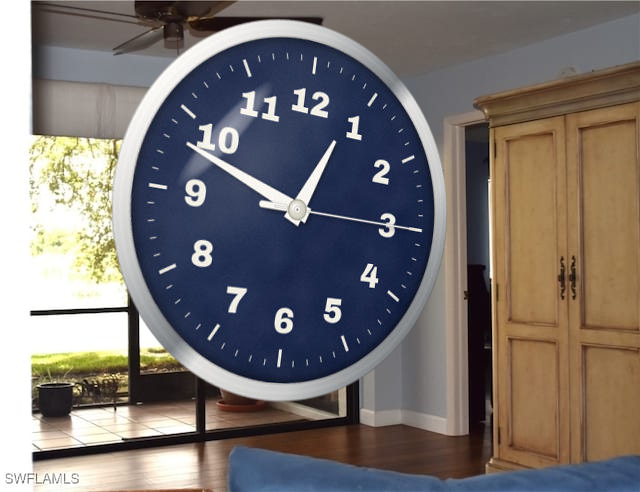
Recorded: 12.48.15
